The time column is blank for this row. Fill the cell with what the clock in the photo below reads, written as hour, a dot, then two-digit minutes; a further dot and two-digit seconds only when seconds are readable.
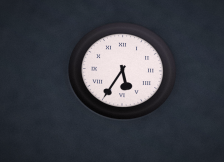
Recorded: 5.35
